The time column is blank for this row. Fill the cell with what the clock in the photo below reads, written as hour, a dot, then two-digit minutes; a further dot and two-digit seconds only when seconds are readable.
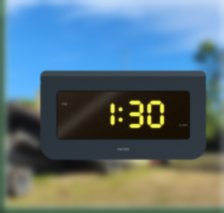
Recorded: 1.30
